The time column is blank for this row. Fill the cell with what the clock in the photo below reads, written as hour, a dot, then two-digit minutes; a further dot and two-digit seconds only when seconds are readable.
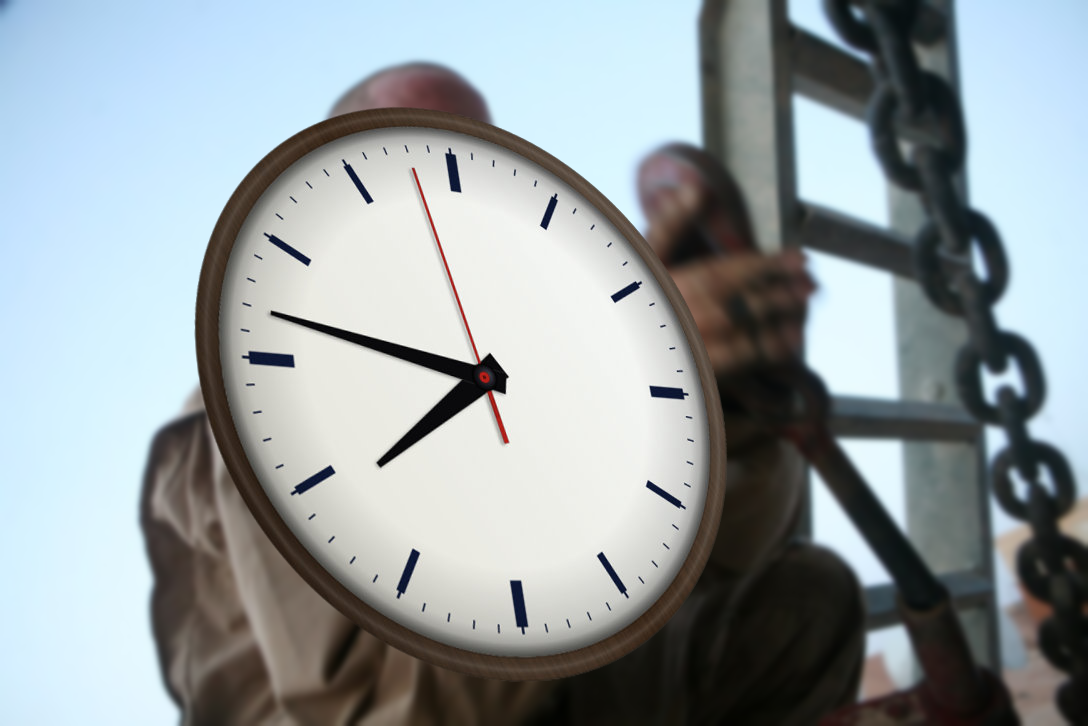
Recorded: 7.46.58
